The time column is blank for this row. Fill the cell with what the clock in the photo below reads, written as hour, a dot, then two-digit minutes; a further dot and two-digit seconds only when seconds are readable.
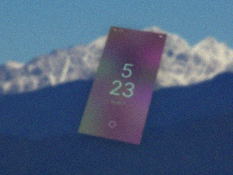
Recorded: 5.23
